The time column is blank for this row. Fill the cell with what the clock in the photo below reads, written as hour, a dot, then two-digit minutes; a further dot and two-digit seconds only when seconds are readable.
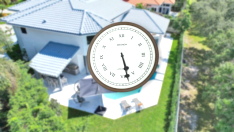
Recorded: 5.28
